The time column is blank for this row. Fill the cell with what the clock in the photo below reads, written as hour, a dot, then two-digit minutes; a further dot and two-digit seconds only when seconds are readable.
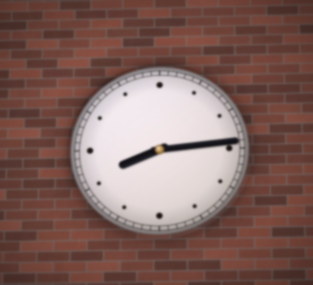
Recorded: 8.14
